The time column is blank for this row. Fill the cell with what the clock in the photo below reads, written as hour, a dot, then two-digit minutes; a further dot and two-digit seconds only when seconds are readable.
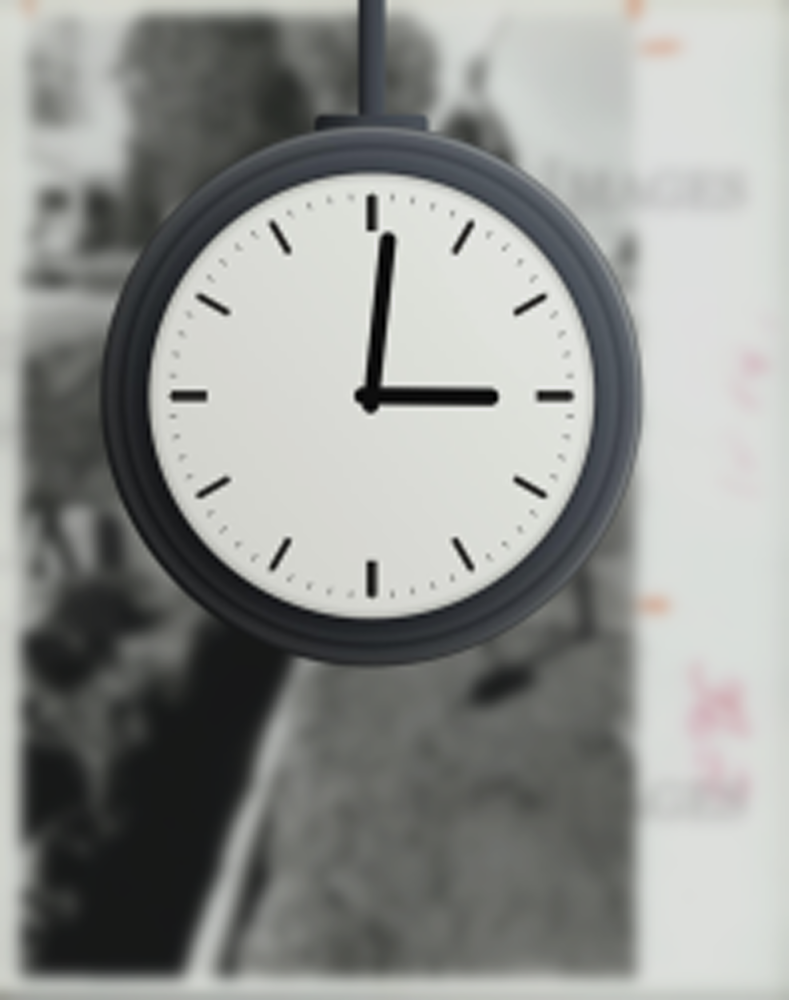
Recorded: 3.01
